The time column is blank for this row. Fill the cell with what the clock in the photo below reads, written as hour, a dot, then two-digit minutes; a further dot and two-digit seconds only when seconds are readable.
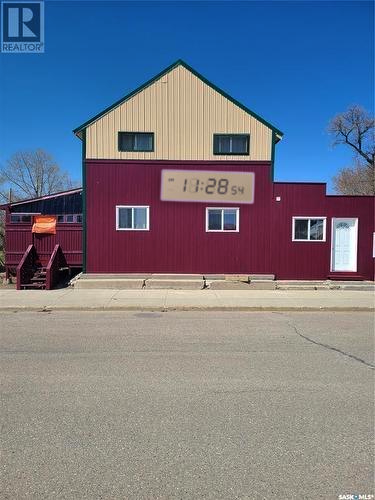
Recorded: 11.28
